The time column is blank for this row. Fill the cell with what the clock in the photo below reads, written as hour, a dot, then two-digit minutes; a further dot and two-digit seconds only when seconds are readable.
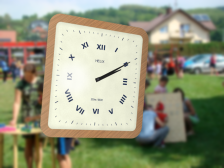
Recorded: 2.10
